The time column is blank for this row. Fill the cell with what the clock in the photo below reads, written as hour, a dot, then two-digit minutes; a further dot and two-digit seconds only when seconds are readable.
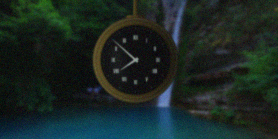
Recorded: 7.52
